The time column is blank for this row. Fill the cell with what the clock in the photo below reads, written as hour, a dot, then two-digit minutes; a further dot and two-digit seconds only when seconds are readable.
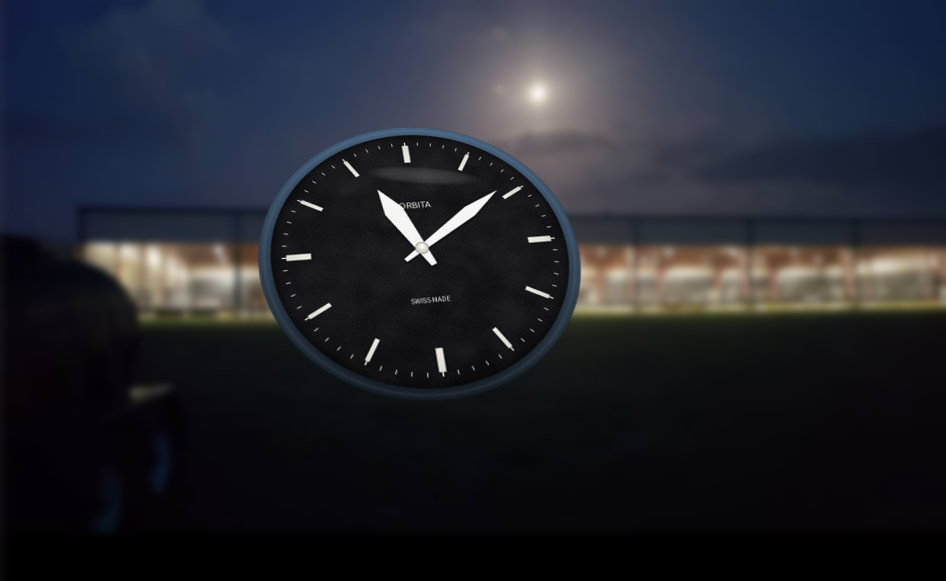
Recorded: 11.09
